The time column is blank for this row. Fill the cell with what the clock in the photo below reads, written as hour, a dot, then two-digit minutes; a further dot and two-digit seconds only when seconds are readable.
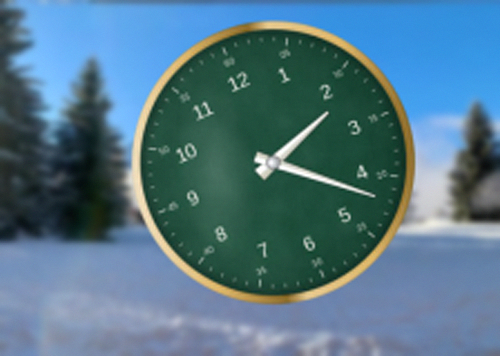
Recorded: 2.22
